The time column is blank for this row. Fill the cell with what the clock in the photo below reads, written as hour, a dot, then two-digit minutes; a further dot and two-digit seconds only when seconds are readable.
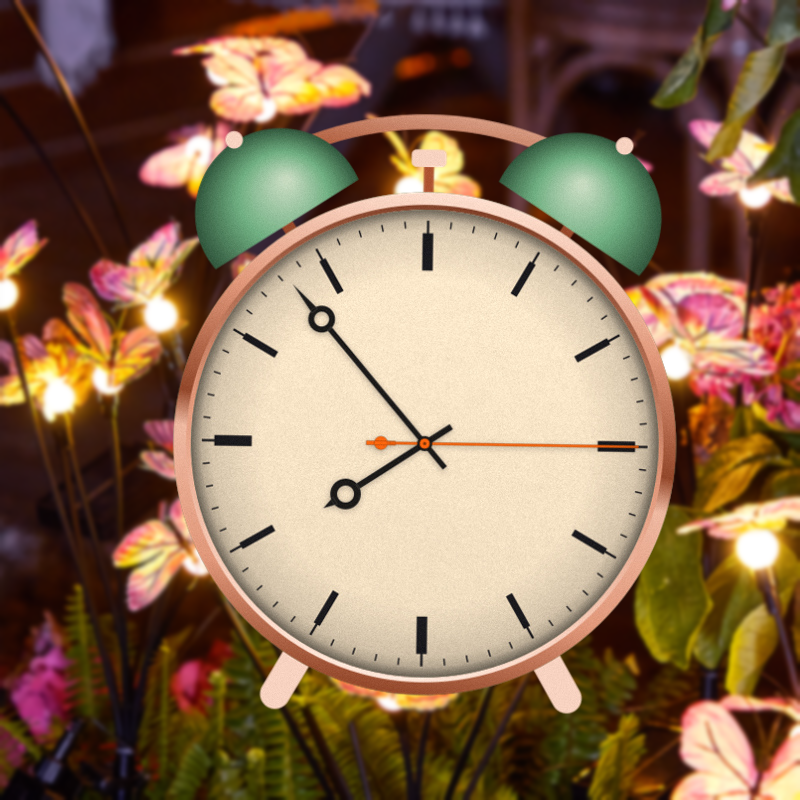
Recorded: 7.53.15
